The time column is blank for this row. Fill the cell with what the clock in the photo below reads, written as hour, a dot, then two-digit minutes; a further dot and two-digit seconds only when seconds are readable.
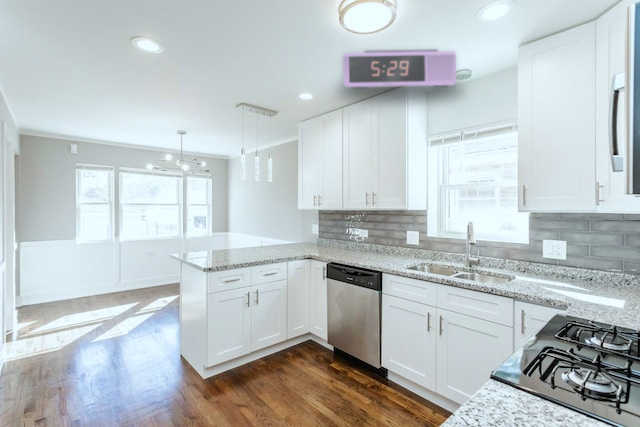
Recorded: 5.29
